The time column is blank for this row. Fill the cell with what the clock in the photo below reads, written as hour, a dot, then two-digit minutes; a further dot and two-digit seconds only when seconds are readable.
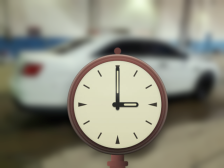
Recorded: 3.00
